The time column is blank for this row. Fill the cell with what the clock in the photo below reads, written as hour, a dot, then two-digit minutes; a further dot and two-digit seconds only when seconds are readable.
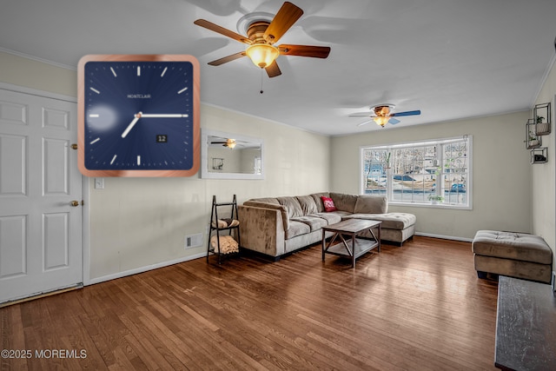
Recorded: 7.15
